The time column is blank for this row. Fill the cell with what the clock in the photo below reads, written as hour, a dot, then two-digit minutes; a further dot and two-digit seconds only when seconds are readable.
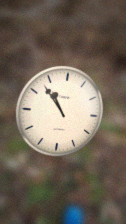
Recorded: 10.53
